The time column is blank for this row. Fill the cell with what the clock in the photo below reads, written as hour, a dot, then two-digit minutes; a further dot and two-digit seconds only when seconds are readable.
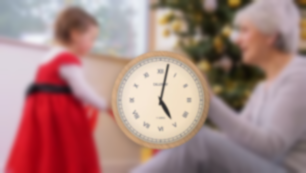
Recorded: 5.02
